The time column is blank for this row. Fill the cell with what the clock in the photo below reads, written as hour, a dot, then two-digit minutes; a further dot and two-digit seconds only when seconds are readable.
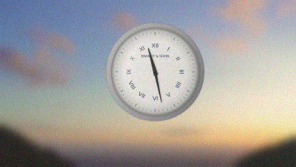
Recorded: 11.28
